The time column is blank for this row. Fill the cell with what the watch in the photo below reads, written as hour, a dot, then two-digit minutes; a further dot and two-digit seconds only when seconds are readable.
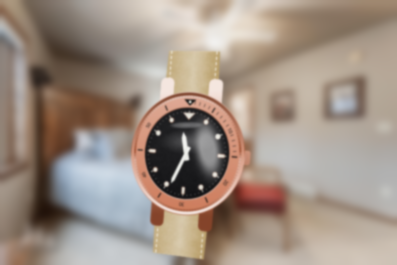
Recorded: 11.34
